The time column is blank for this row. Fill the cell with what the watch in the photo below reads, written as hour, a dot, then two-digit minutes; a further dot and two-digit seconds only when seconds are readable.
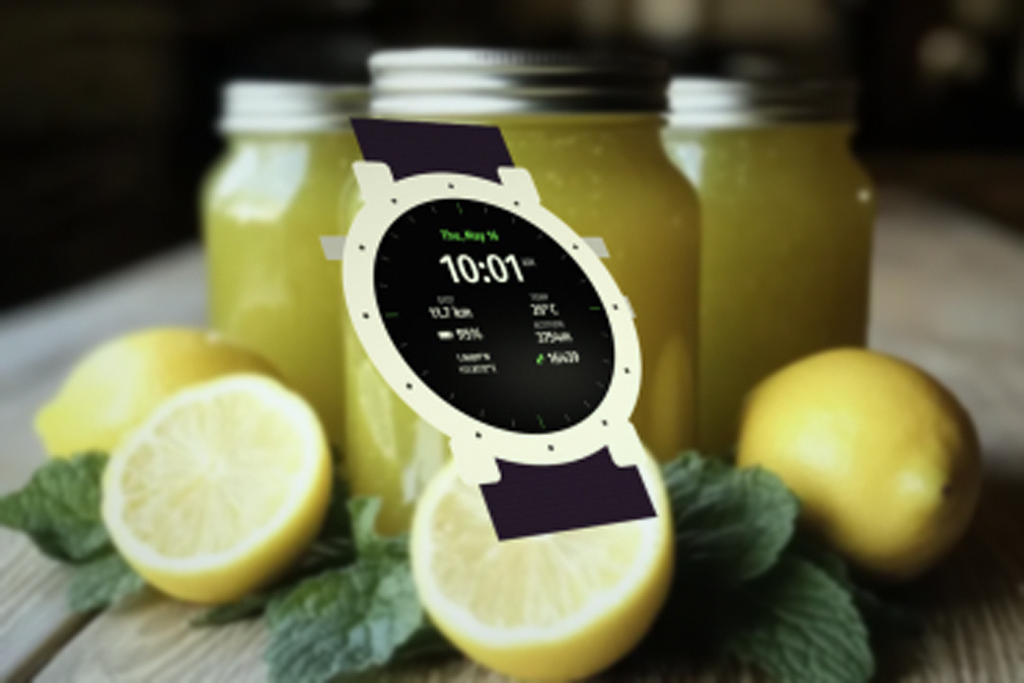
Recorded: 10.01
